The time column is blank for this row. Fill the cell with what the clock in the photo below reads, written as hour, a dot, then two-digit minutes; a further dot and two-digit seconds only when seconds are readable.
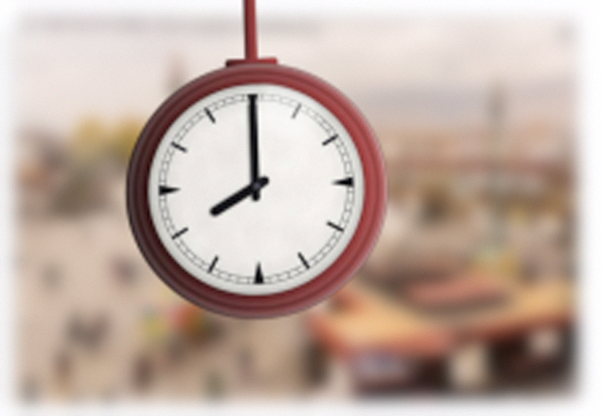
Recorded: 8.00
